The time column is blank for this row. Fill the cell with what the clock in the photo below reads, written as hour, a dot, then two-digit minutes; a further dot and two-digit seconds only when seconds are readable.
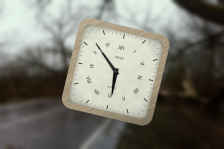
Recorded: 5.52
